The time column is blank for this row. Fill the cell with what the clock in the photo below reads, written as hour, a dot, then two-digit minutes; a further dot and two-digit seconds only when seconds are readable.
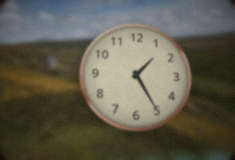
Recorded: 1.25
